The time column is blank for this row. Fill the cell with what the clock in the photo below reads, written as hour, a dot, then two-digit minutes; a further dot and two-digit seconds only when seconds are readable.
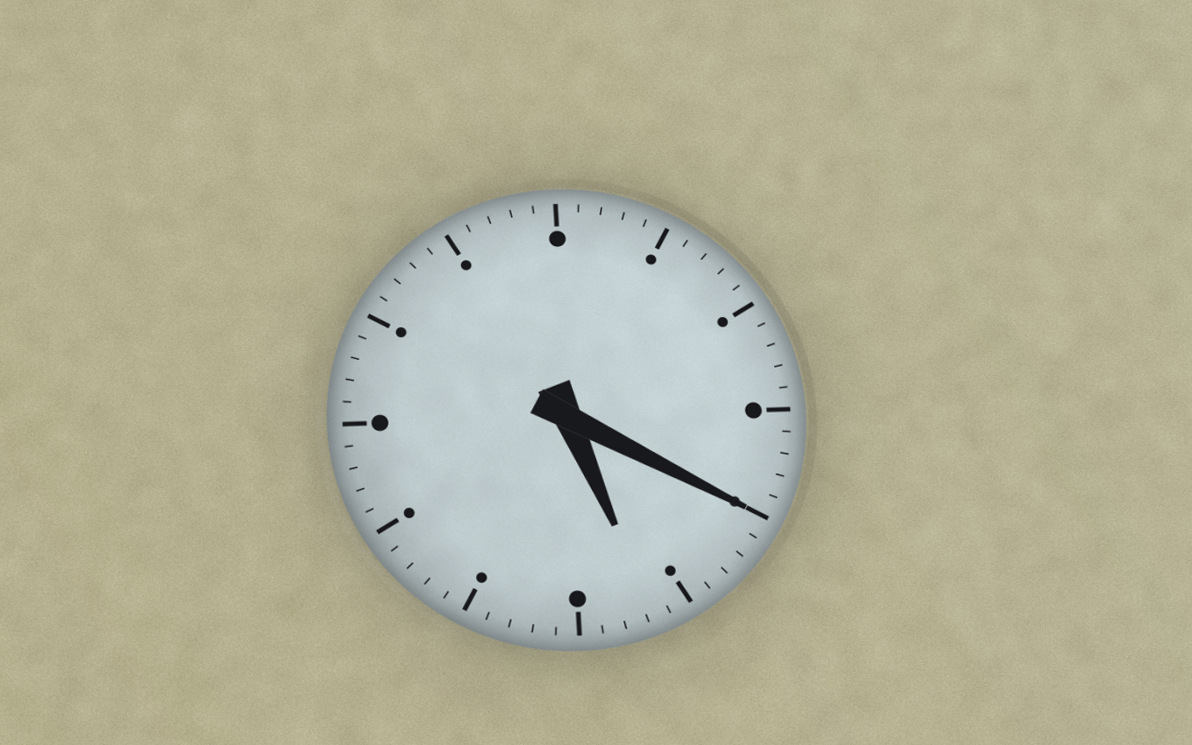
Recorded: 5.20
